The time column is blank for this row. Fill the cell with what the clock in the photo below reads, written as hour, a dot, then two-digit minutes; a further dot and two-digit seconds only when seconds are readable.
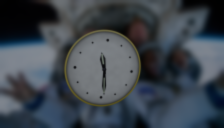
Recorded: 11.29
